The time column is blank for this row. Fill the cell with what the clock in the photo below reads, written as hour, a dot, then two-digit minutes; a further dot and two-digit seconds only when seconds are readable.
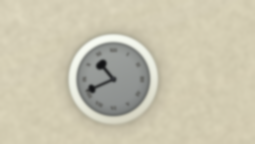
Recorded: 10.41
